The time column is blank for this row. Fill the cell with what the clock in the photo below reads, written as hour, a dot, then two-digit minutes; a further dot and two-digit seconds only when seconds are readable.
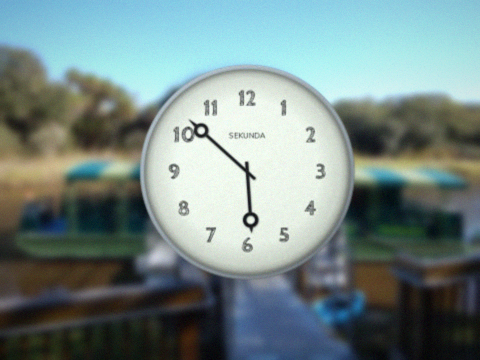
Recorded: 5.52
